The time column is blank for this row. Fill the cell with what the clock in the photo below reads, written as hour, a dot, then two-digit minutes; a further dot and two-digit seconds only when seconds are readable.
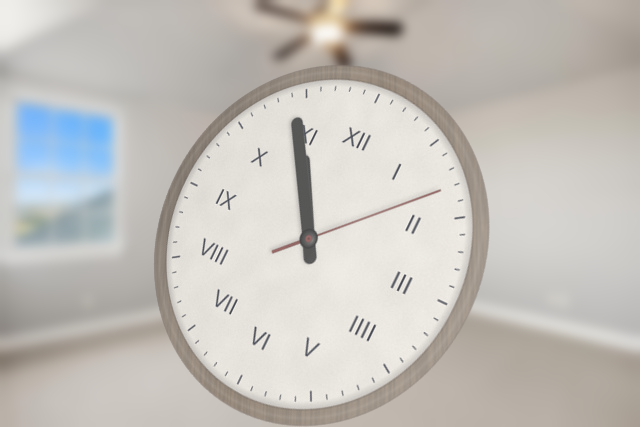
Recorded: 10.54.08
